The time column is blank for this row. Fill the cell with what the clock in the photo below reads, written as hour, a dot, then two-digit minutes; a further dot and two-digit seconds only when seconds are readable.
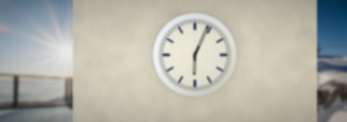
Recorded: 6.04
